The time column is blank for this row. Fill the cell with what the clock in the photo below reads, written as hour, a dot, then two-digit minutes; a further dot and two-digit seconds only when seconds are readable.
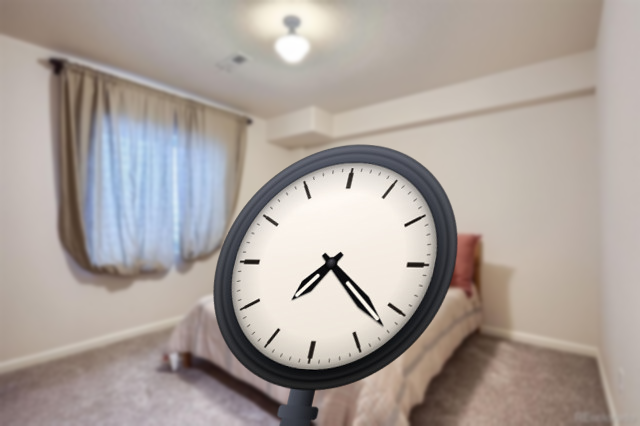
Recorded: 7.22
